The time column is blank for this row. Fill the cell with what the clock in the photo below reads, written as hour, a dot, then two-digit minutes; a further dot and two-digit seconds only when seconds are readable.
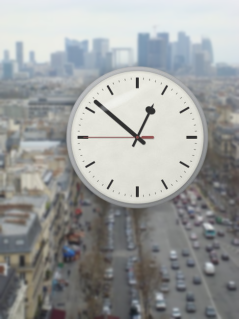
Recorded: 12.51.45
